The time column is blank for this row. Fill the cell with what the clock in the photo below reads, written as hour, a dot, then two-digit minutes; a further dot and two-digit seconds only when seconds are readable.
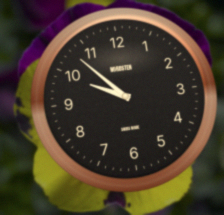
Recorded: 9.53
